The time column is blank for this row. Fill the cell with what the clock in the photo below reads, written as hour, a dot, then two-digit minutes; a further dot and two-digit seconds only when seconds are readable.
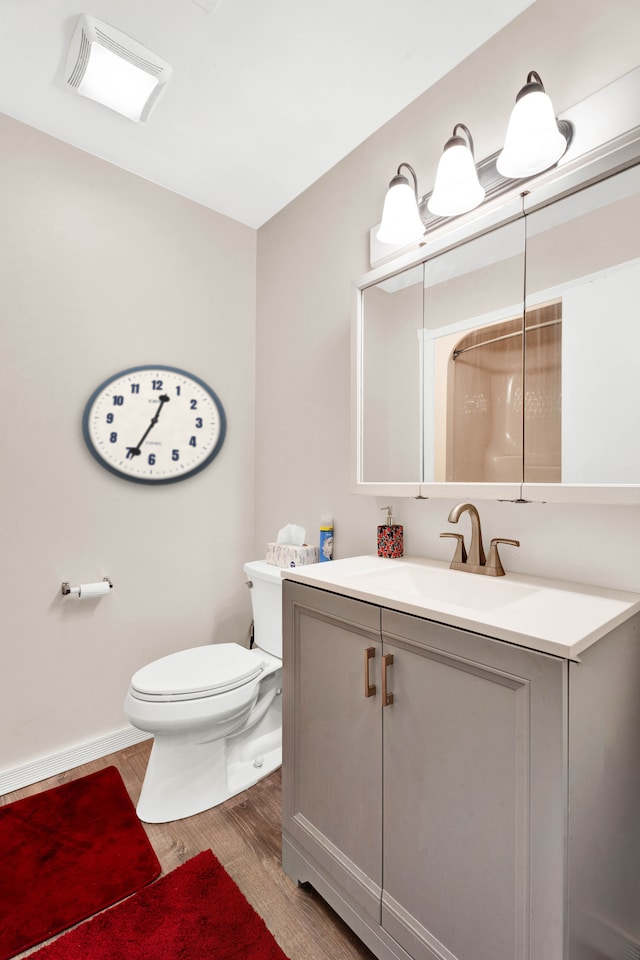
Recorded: 12.34
